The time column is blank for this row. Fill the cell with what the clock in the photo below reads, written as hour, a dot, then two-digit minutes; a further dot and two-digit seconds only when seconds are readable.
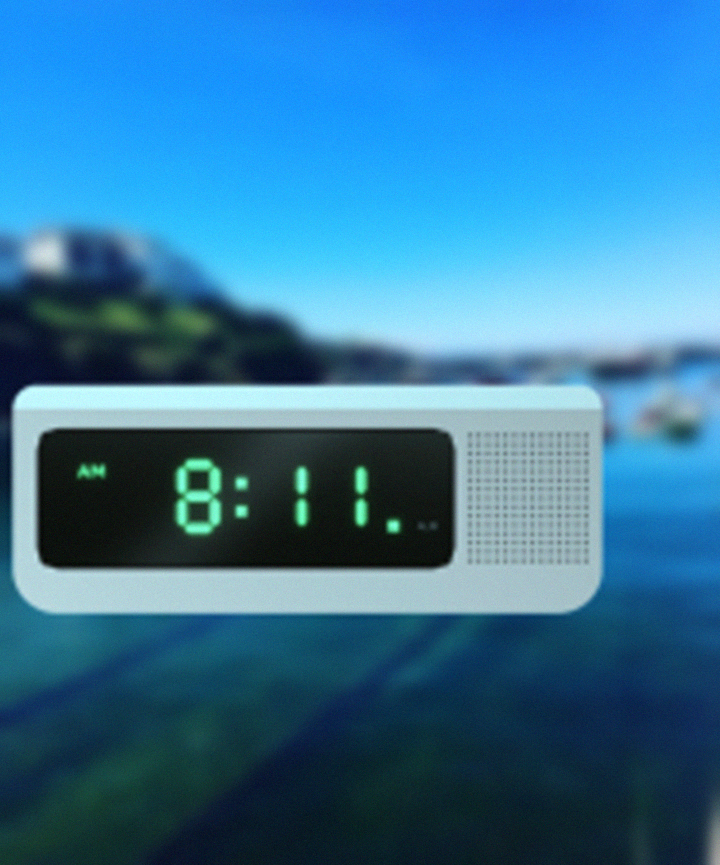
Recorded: 8.11
